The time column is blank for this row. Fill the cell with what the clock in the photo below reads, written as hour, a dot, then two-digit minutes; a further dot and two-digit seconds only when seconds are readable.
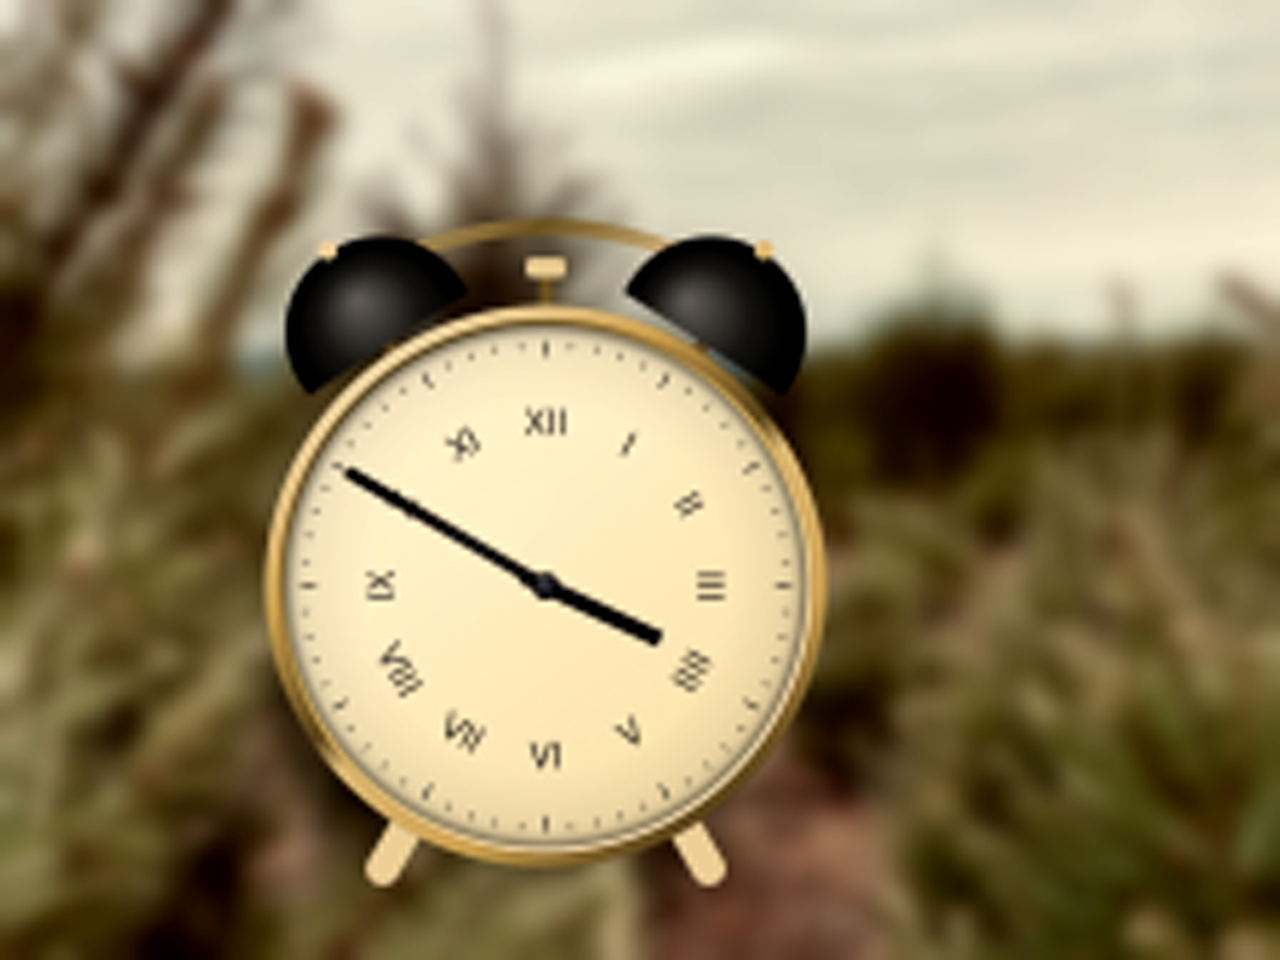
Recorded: 3.50
